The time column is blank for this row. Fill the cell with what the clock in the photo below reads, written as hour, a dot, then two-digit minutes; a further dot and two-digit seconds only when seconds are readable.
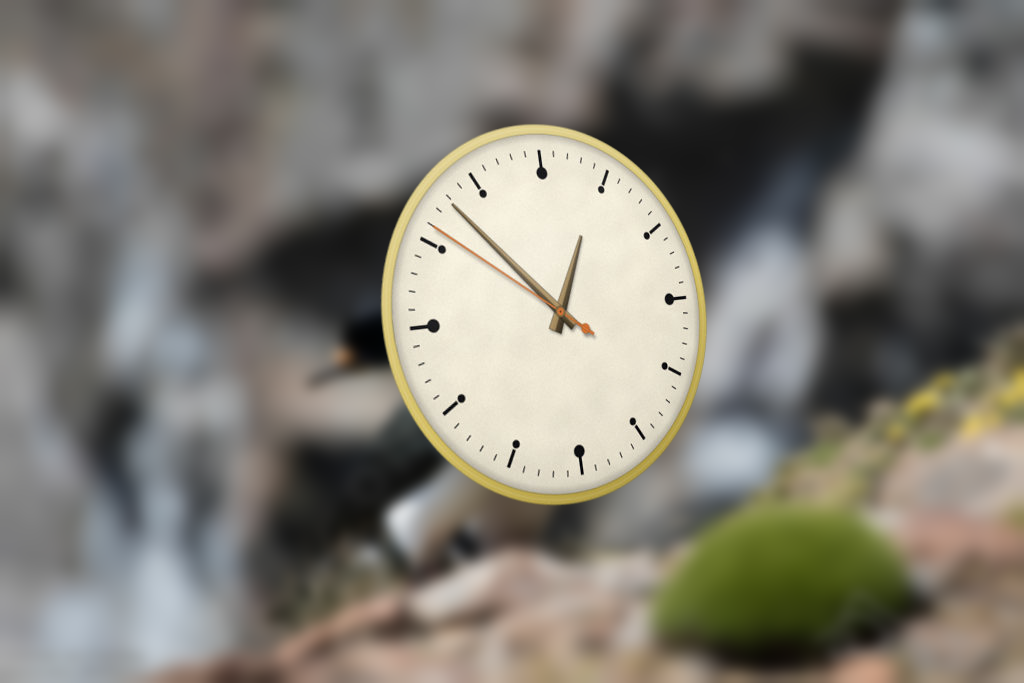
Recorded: 12.52.51
